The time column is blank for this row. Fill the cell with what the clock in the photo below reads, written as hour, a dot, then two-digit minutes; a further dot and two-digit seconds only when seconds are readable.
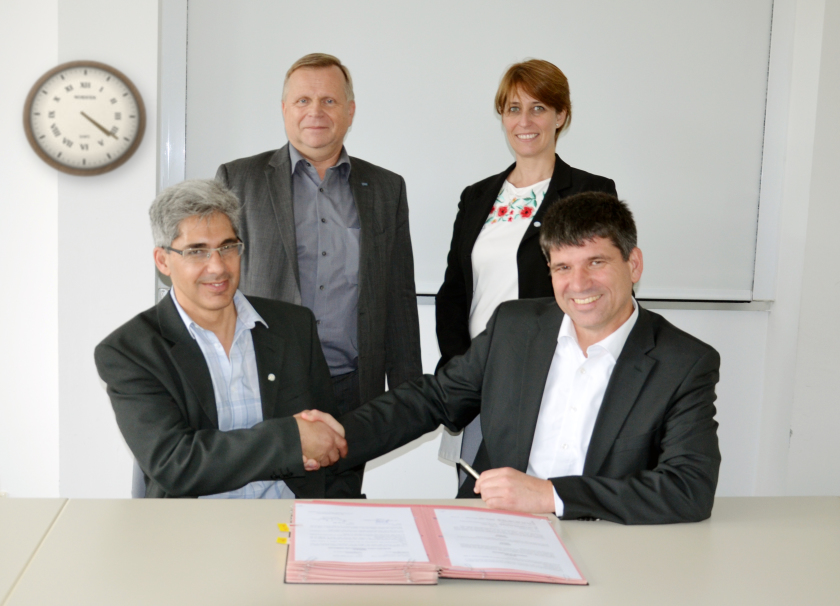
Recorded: 4.21
